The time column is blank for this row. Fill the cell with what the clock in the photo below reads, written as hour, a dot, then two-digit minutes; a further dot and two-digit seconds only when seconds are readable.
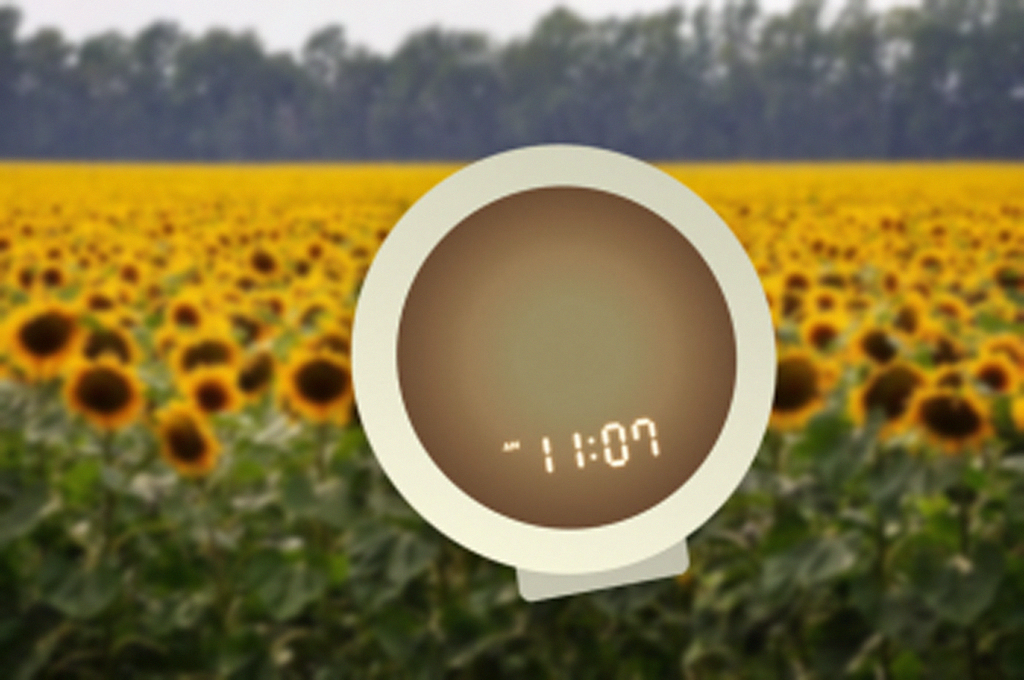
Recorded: 11.07
